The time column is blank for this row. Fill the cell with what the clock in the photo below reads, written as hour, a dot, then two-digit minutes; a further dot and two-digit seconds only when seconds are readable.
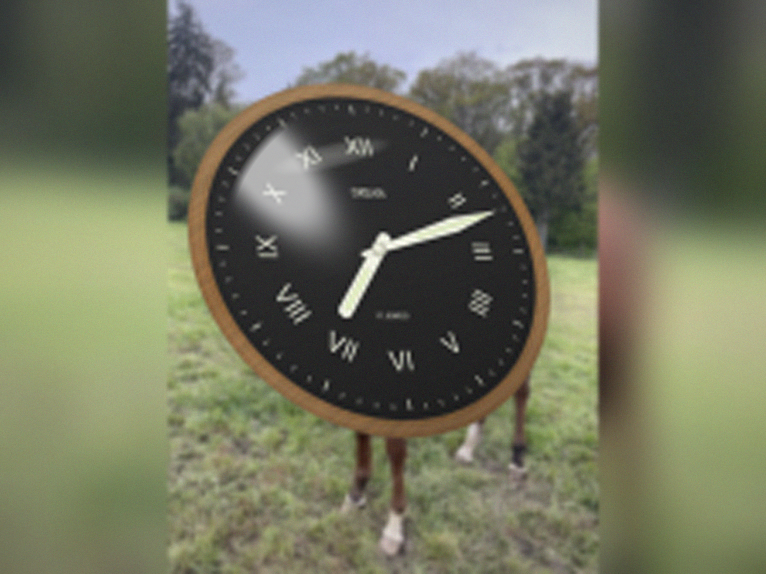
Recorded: 7.12
